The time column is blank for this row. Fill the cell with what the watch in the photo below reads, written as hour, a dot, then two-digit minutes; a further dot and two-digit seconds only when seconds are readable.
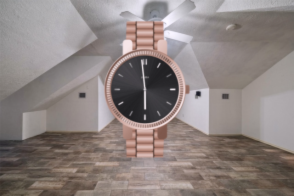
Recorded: 5.59
